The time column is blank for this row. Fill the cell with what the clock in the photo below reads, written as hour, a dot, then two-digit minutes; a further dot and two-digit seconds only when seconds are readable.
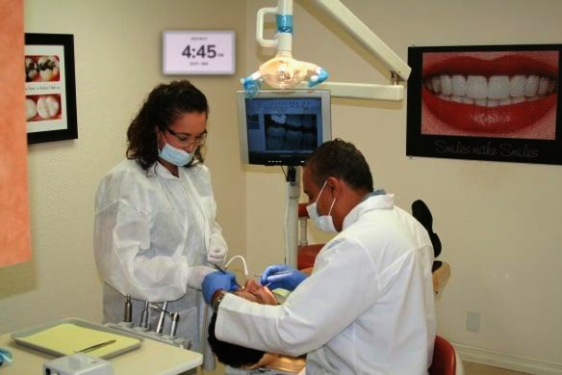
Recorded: 4.45
